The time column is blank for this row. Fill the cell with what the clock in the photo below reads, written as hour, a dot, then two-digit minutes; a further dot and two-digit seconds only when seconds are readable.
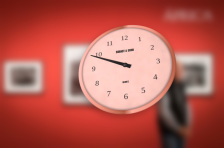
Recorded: 9.49
